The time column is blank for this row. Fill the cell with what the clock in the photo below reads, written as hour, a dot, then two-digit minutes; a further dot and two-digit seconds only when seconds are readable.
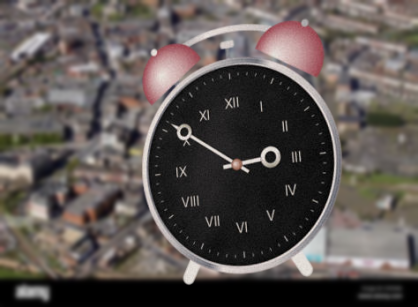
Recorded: 2.51
